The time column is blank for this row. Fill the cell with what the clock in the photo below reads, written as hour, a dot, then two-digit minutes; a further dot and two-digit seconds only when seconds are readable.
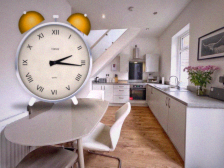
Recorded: 2.16
